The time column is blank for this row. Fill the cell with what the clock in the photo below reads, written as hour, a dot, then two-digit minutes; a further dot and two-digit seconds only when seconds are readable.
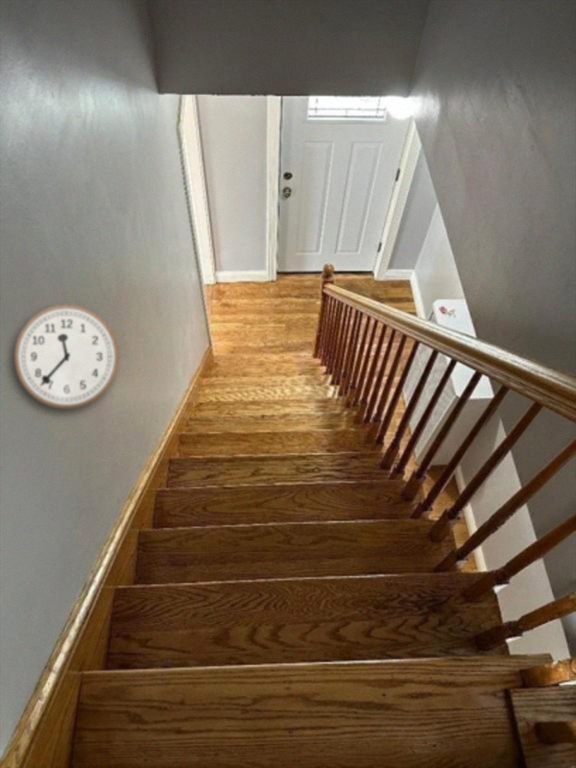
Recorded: 11.37
